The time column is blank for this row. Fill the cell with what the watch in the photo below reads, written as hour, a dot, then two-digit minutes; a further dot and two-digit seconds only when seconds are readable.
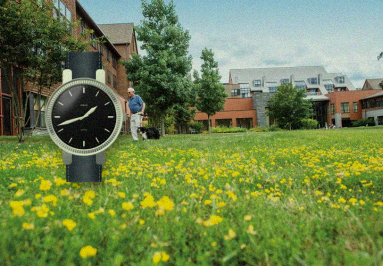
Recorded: 1.42
